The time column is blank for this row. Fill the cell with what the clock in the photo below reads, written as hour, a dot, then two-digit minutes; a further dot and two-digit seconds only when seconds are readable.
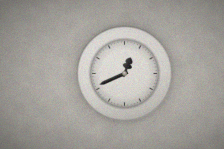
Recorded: 12.41
